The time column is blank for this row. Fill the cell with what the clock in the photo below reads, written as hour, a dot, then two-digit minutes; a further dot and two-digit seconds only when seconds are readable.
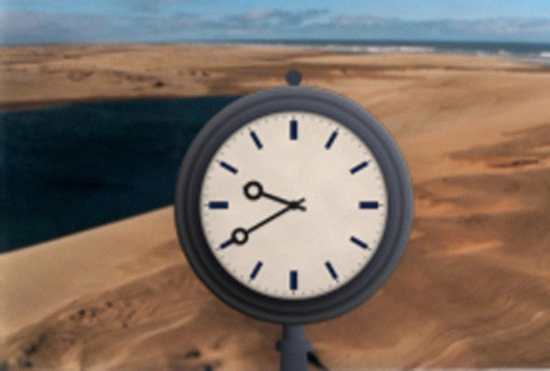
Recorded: 9.40
